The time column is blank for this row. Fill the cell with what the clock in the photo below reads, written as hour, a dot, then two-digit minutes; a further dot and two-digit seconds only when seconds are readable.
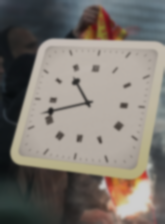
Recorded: 10.42
